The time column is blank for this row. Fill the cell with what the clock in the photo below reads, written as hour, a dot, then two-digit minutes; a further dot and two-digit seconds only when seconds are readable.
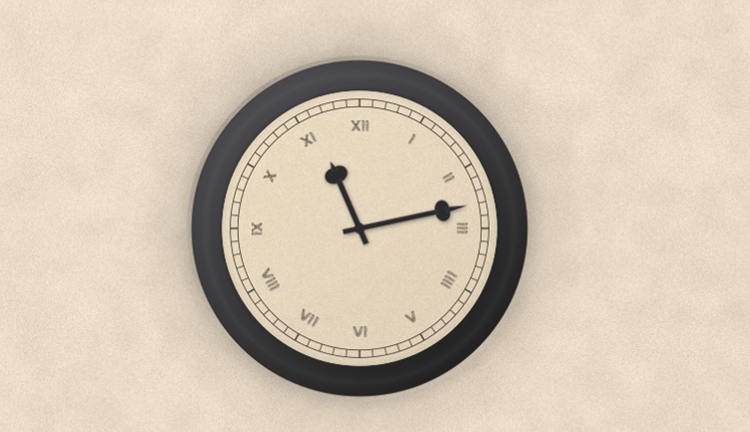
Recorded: 11.13
